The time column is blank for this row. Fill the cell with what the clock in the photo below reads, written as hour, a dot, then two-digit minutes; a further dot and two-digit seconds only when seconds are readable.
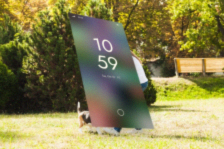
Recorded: 10.59
